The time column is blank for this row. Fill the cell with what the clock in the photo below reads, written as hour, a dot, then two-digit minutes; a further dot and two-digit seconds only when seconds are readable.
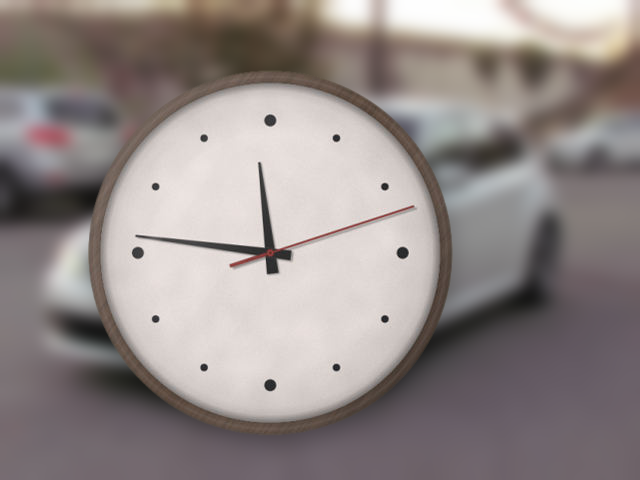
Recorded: 11.46.12
